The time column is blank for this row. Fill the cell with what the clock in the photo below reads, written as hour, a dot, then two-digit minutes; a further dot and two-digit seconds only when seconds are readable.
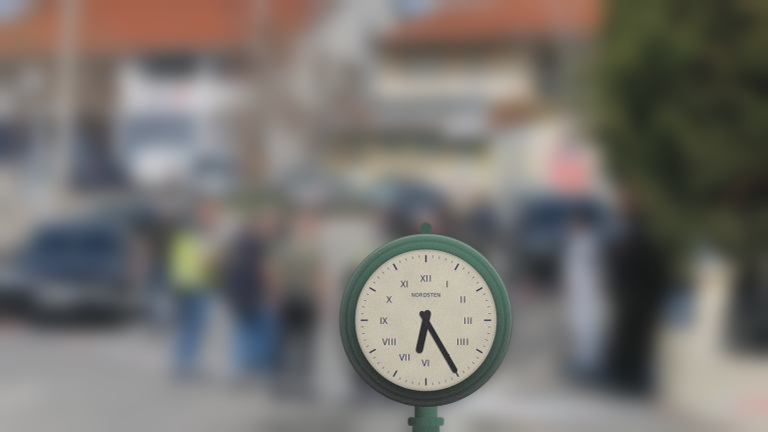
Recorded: 6.25
